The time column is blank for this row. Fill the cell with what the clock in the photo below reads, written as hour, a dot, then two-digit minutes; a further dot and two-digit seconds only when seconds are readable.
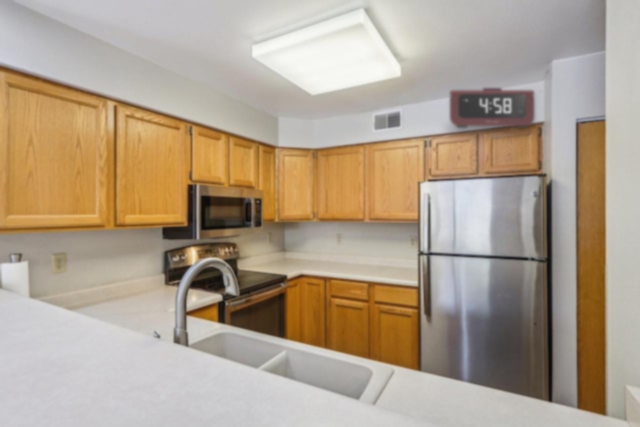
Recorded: 4.58
